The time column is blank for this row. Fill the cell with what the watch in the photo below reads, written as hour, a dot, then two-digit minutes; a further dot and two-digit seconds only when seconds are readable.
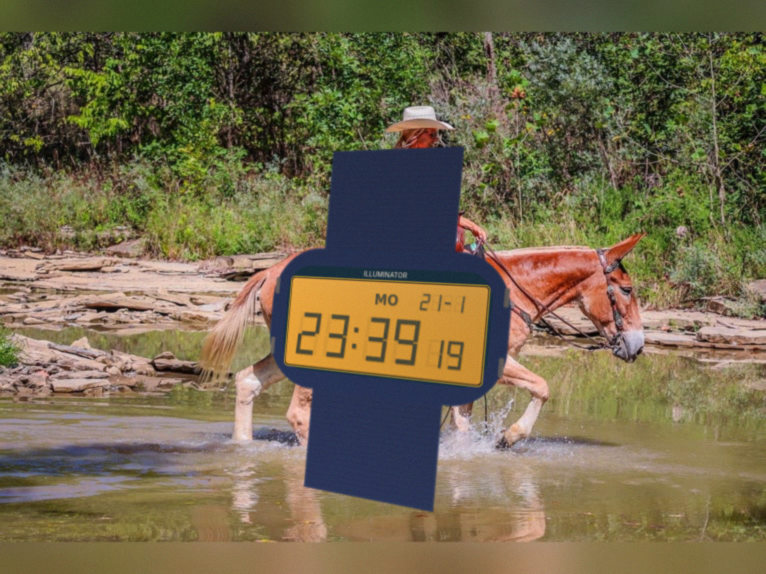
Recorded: 23.39.19
